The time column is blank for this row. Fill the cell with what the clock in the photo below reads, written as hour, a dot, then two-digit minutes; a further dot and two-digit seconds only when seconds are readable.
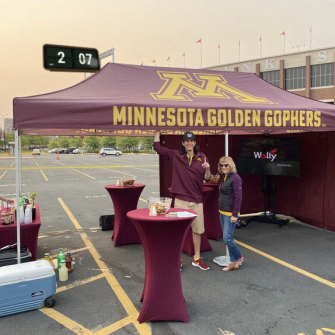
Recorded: 2.07
